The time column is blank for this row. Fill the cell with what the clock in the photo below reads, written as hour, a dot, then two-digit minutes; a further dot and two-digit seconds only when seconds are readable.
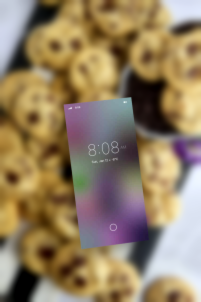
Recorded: 8.08
